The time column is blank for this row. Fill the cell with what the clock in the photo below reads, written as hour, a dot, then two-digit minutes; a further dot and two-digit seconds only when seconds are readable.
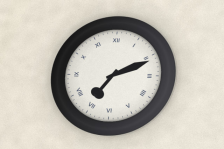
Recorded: 7.11
